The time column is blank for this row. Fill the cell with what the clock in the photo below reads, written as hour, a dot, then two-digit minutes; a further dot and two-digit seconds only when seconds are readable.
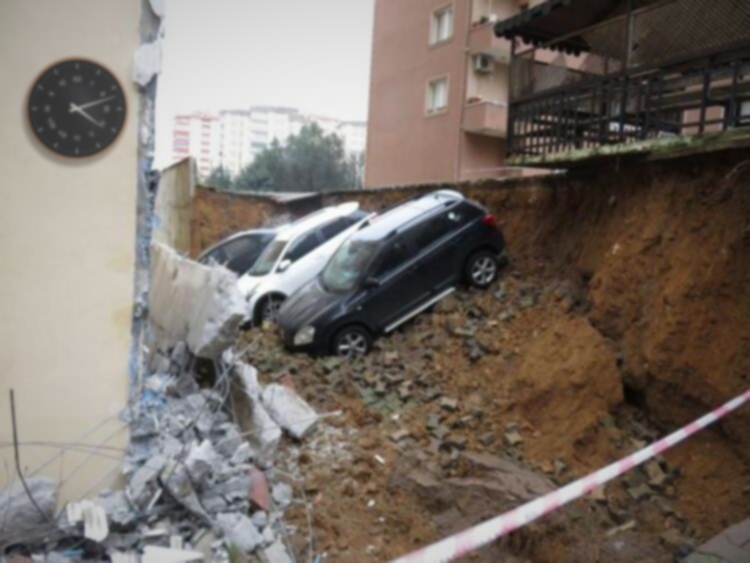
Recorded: 4.12
